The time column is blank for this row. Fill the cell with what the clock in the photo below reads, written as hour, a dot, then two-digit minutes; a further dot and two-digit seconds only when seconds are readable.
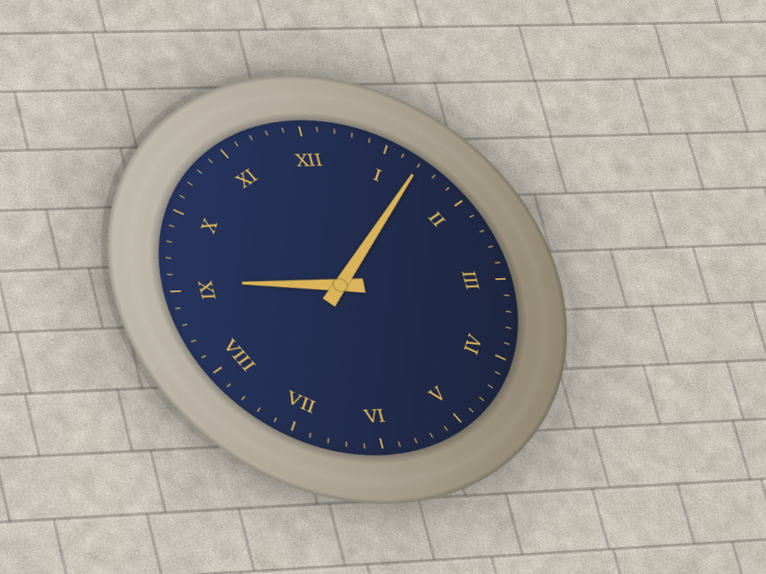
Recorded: 9.07
